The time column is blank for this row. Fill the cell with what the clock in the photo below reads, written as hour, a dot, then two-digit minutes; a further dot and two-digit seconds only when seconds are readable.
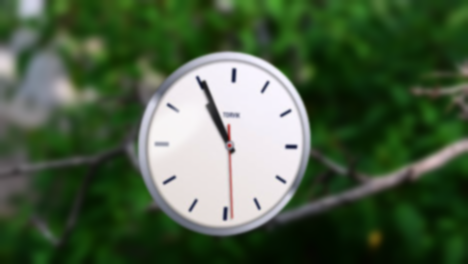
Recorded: 10.55.29
